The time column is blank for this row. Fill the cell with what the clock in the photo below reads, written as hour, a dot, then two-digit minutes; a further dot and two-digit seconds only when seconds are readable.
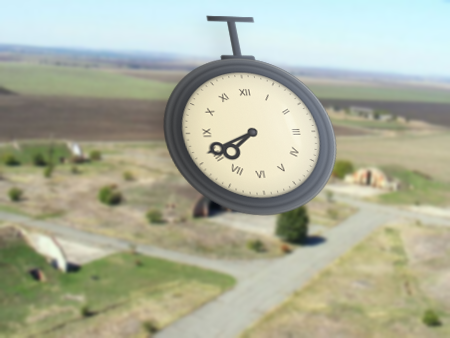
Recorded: 7.41
